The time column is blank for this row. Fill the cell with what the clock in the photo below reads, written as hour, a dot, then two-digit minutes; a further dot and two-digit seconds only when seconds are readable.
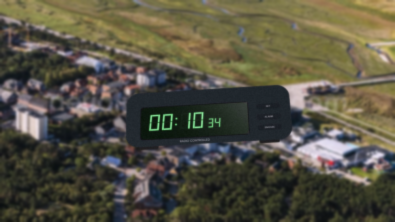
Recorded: 0.10.34
